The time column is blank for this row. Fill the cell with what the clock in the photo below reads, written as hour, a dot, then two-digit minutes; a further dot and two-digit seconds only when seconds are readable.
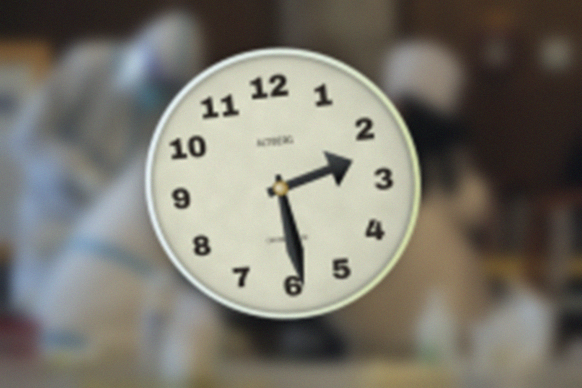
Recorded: 2.29
